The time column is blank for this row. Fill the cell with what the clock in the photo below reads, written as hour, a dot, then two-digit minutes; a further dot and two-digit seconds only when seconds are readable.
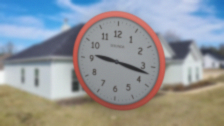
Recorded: 9.17
